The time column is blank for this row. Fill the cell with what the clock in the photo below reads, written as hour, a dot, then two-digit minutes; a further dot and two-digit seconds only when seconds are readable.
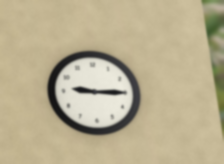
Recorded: 9.15
